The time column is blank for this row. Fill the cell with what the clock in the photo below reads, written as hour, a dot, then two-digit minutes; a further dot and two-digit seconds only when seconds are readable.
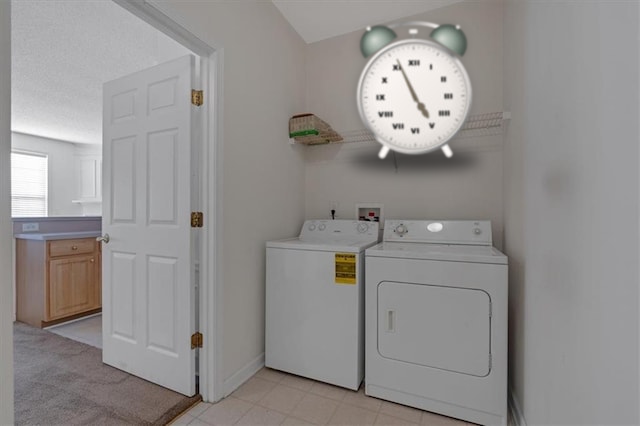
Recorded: 4.56
